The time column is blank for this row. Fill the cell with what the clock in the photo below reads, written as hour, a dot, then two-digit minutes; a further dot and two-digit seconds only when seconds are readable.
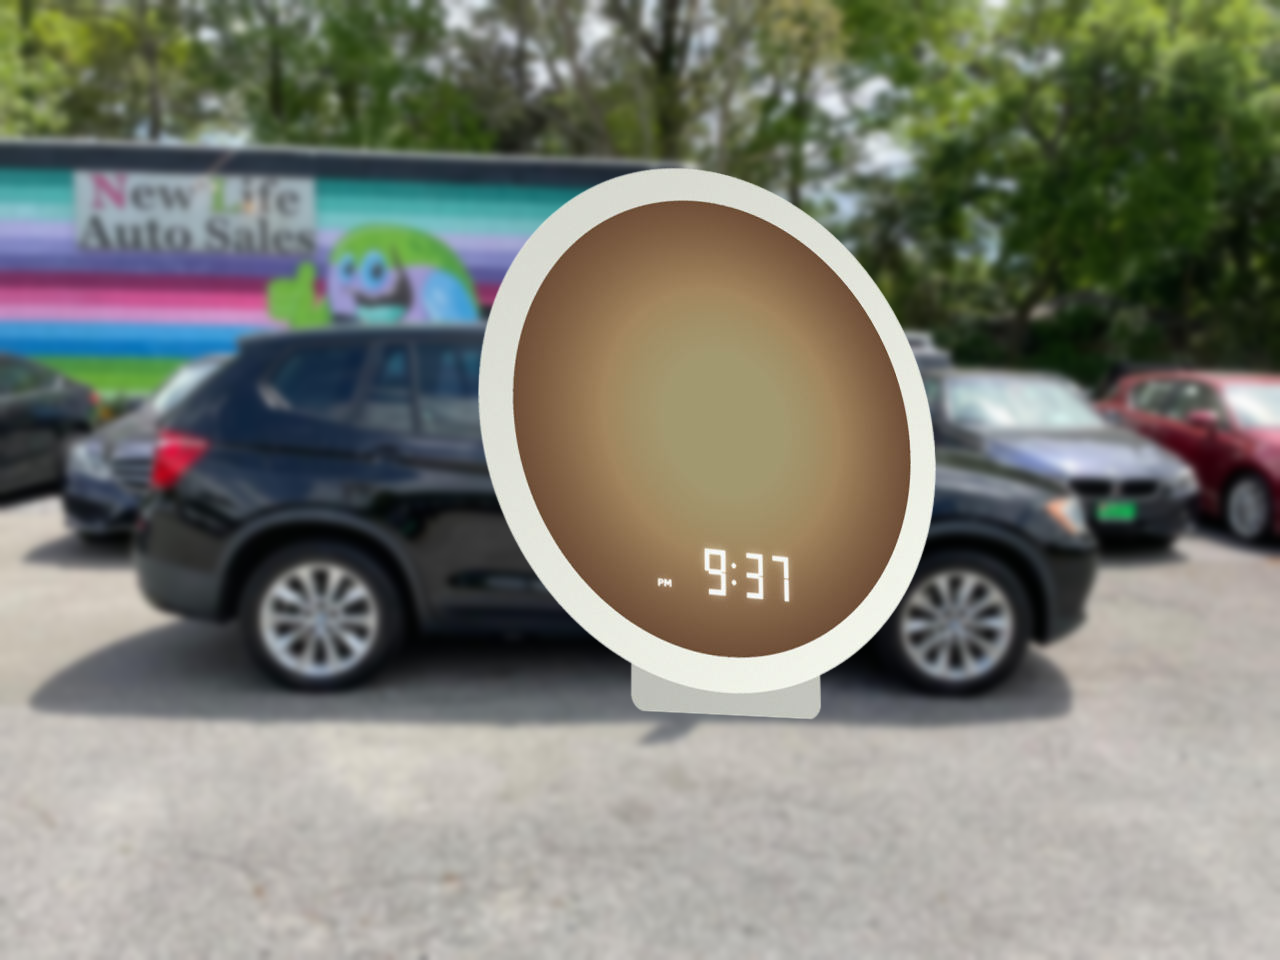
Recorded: 9.37
